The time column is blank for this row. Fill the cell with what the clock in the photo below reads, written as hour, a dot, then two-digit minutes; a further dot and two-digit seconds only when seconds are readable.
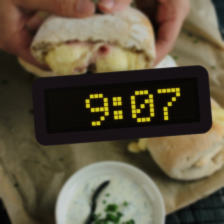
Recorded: 9.07
